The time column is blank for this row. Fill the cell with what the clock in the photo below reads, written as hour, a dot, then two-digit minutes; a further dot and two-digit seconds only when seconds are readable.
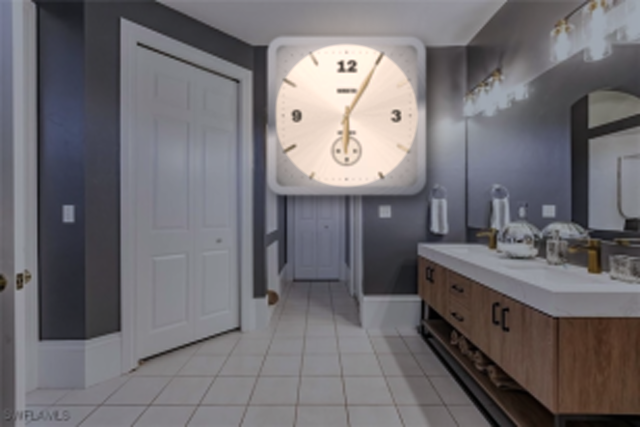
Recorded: 6.05
